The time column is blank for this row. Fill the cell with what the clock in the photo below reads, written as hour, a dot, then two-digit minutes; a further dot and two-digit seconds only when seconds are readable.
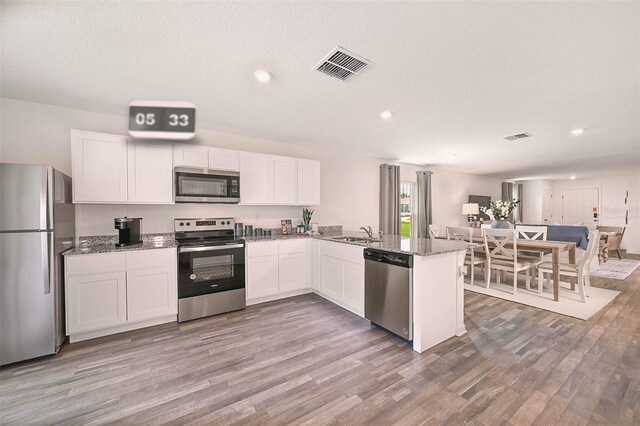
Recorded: 5.33
